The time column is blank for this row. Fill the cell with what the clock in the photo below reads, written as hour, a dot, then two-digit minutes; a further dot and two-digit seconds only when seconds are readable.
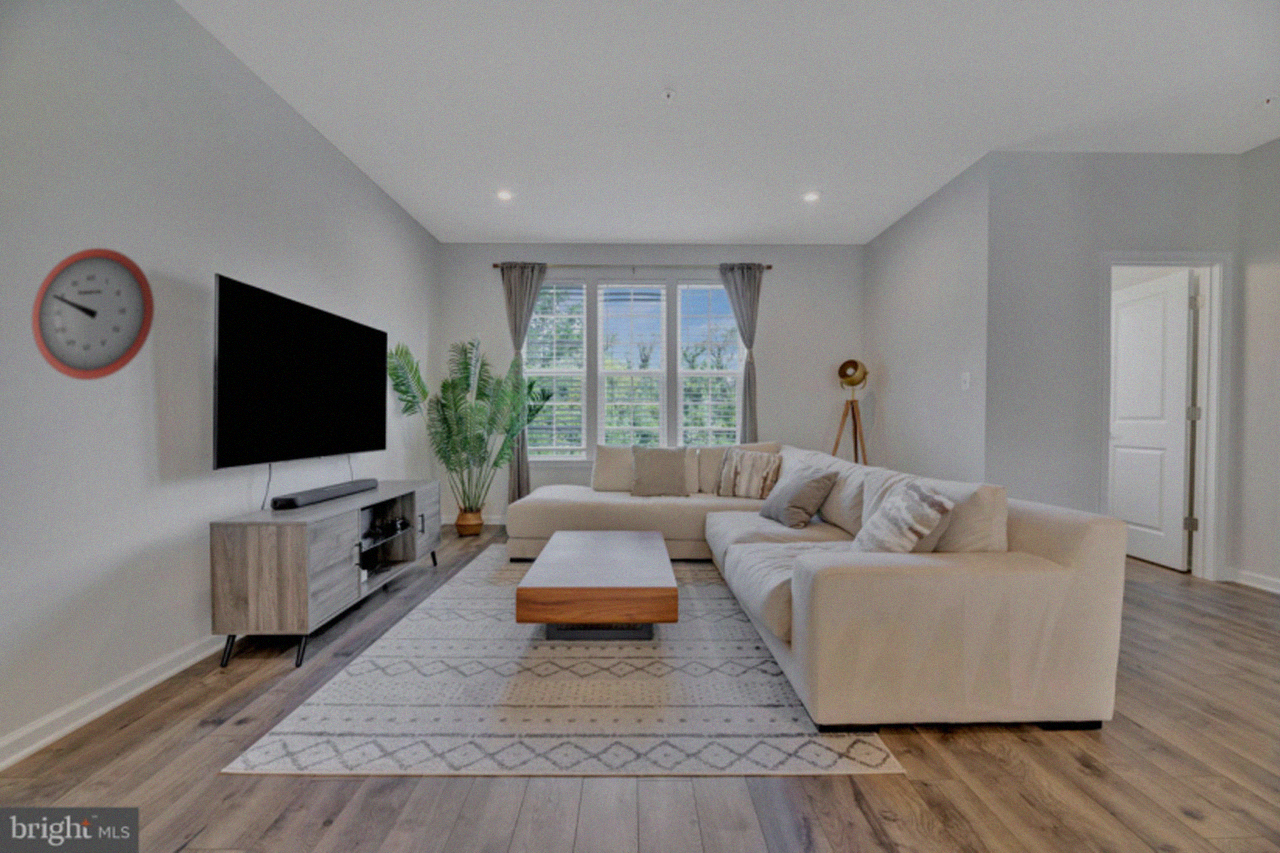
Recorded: 9.49
